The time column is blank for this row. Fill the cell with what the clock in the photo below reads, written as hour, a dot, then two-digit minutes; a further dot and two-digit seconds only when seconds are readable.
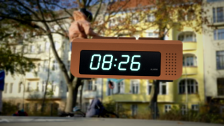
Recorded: 8.26
